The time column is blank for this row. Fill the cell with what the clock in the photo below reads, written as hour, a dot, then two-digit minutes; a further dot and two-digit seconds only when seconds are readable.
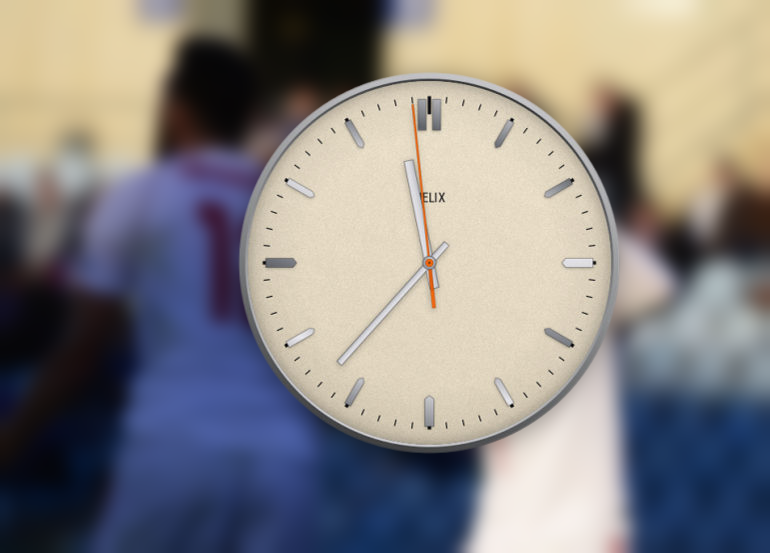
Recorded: 11.36.59
